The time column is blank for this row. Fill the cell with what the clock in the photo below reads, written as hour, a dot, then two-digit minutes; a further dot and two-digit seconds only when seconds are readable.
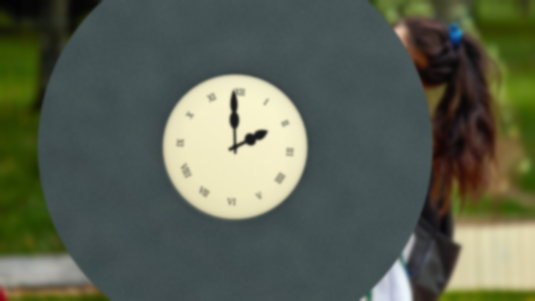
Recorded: 1.59
